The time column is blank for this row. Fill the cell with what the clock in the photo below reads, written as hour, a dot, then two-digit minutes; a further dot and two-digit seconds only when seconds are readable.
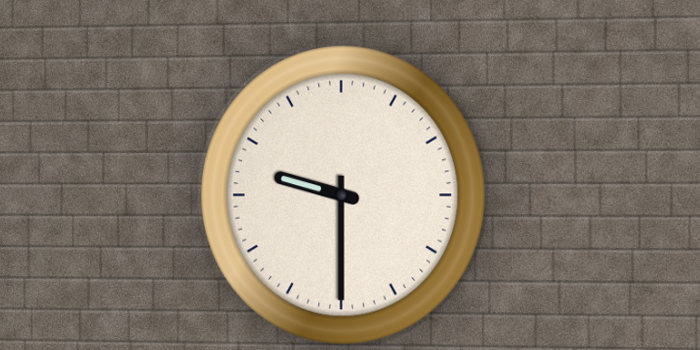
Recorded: 9.30
